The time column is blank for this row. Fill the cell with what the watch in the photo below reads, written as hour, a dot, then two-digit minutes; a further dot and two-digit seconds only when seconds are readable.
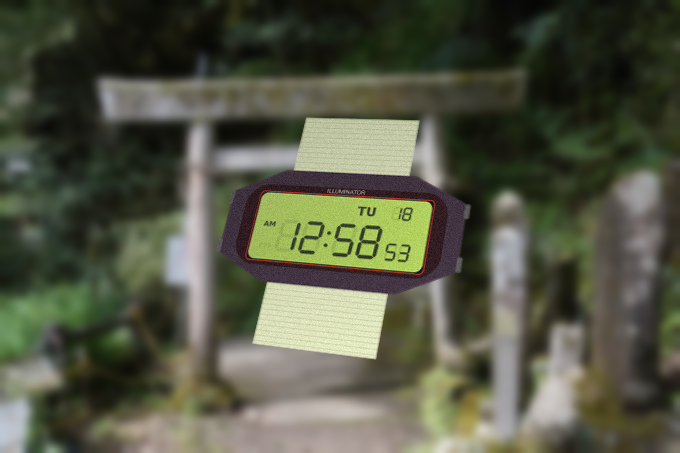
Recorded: 12.58.53
